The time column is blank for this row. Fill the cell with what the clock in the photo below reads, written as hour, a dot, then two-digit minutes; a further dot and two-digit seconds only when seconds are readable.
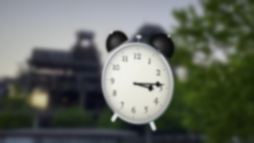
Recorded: 3.14
